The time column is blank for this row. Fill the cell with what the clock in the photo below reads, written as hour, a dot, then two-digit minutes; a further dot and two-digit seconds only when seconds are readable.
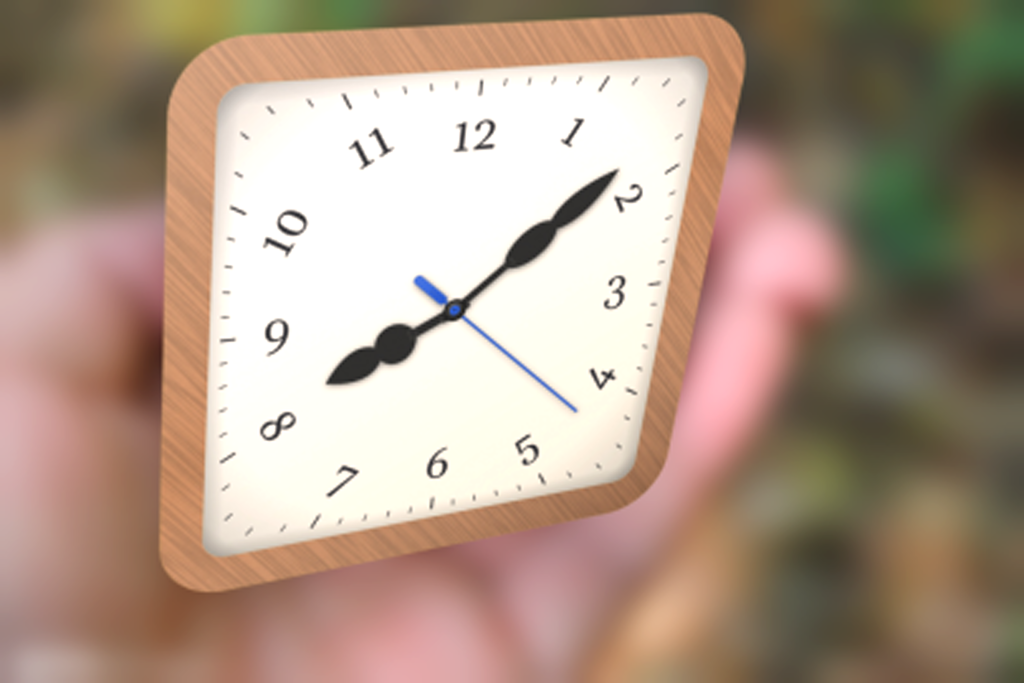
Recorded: 8.08.22
